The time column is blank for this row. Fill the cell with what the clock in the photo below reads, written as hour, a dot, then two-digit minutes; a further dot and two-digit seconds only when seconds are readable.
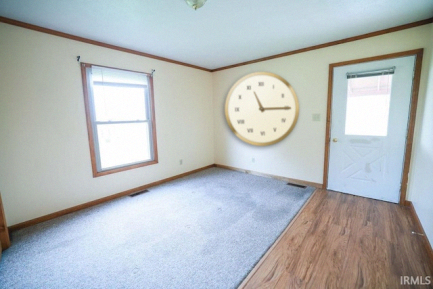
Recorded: 11.15
